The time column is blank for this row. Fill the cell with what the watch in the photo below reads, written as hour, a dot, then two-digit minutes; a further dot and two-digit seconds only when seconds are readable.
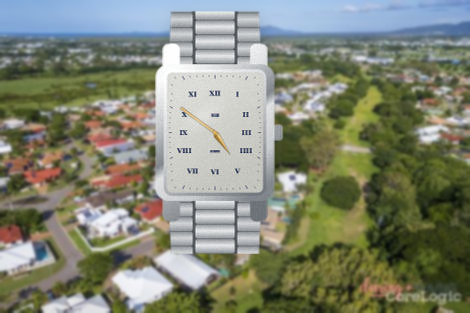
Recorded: 4.51
